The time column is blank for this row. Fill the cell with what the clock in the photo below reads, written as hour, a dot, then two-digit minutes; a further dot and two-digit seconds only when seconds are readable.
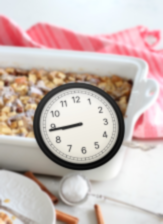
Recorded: 8.44
